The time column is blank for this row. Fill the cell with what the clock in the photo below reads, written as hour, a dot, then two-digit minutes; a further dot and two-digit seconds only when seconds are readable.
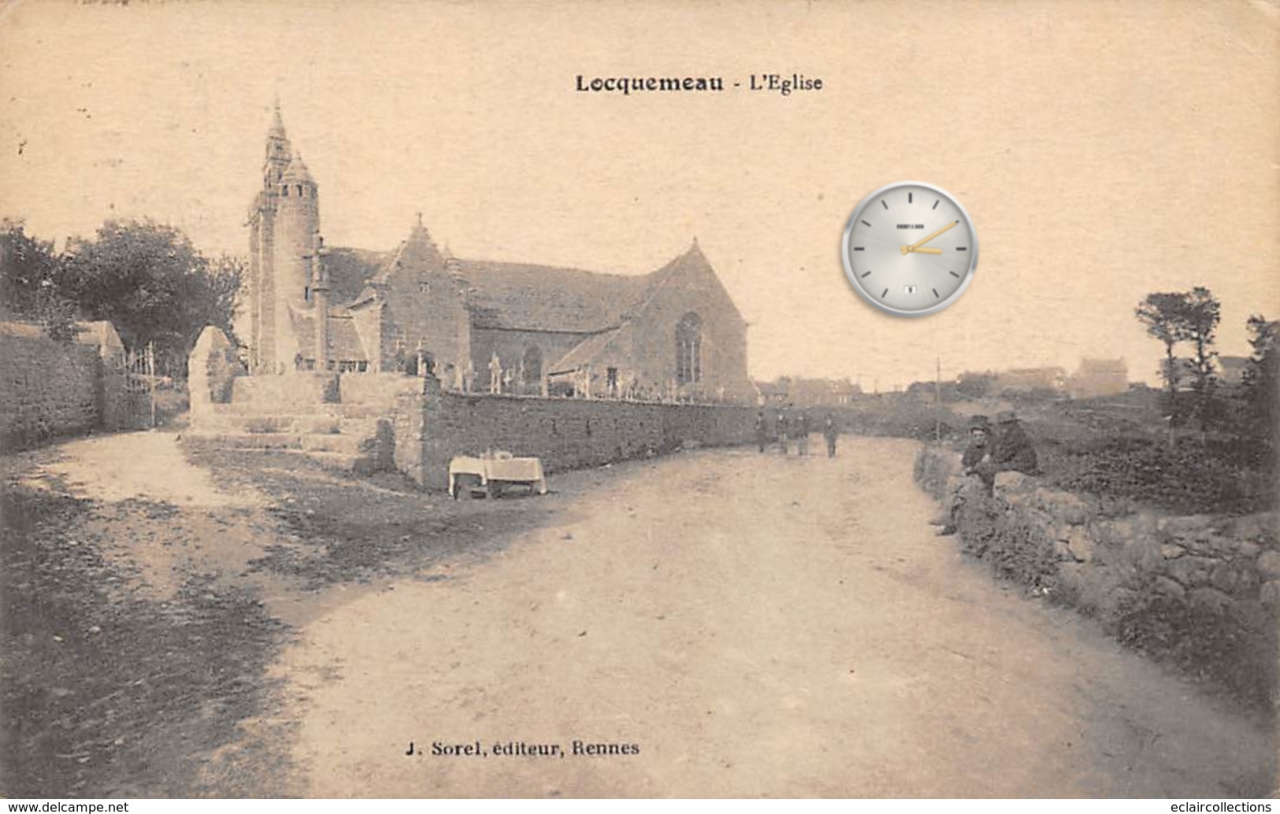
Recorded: 3.10
